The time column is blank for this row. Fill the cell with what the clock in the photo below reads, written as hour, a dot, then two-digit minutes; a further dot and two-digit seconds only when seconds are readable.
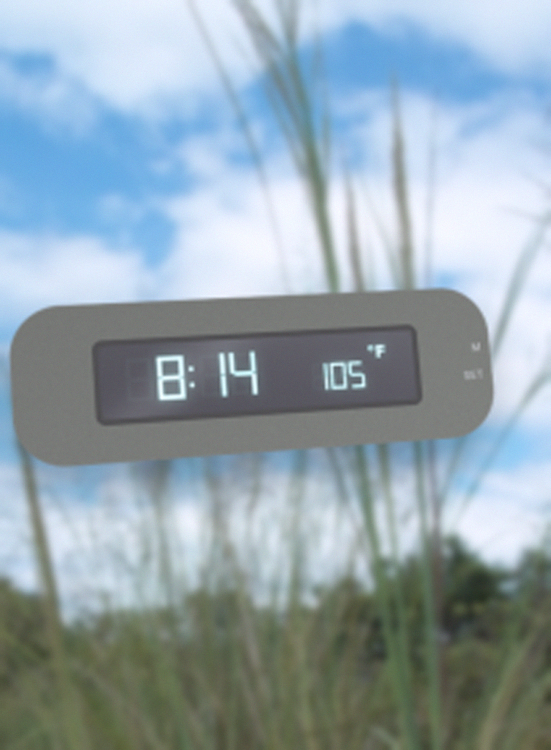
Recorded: 8.14
